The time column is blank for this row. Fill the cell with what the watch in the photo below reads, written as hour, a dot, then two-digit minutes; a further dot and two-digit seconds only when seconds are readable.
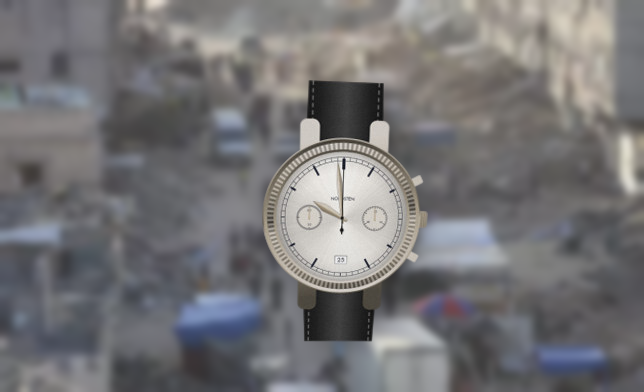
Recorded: 9.59
